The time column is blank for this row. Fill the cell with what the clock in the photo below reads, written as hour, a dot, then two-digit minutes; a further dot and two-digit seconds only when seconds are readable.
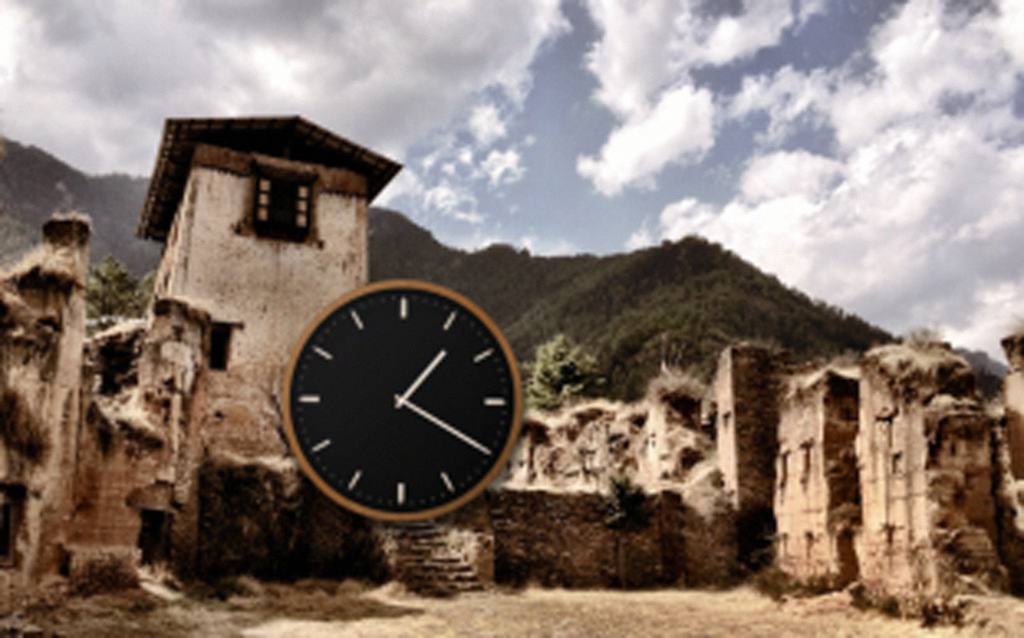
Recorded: 1.20
